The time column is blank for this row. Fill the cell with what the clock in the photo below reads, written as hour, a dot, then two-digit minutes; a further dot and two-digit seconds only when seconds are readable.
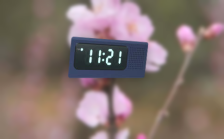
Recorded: 11.21
